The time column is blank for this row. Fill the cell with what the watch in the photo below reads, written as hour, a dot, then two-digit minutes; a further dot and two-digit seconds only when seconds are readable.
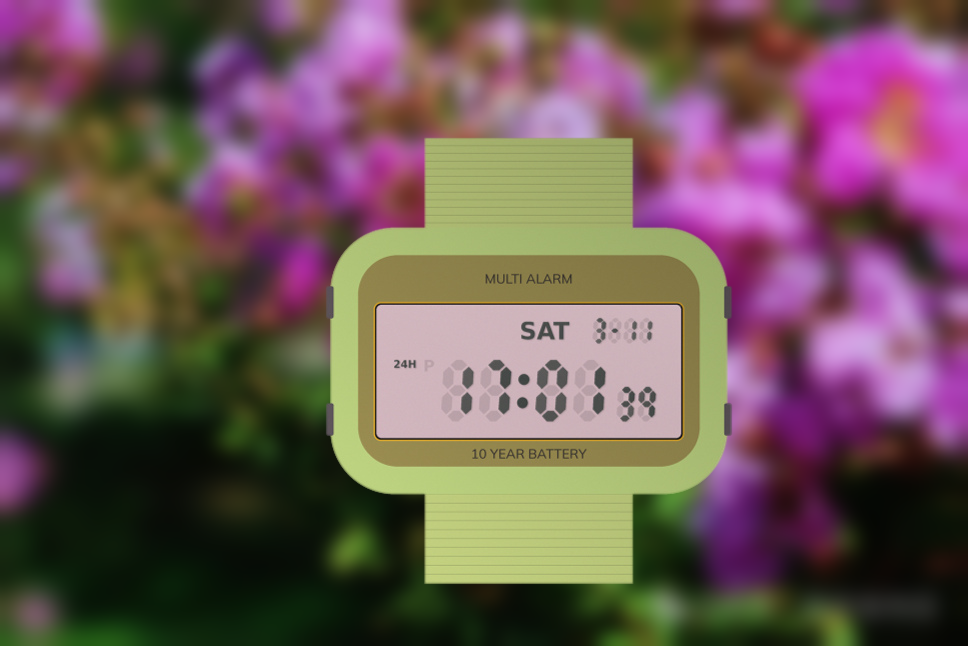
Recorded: 17.01.39
